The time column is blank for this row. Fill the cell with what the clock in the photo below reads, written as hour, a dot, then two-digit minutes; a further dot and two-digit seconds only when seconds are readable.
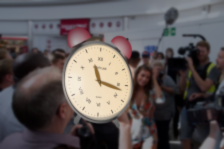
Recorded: 11.17
